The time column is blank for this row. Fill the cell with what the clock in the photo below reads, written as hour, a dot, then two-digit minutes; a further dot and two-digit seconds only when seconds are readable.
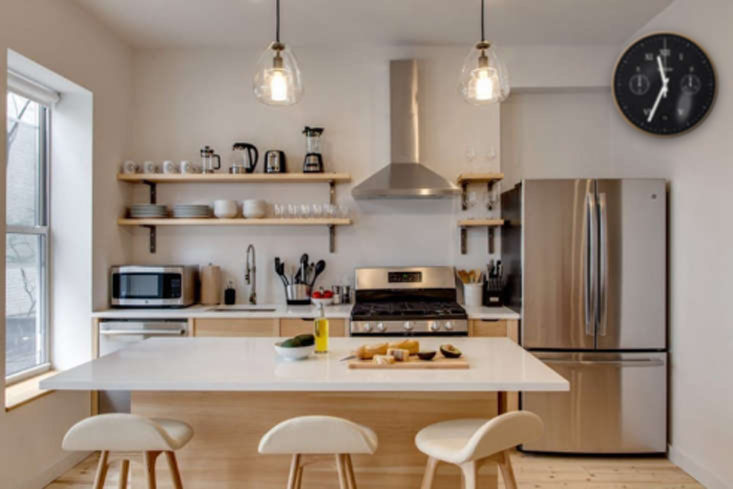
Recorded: 11.34
